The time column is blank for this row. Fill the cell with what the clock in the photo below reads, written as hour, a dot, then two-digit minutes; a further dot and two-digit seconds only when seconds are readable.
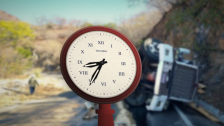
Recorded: 8.35
